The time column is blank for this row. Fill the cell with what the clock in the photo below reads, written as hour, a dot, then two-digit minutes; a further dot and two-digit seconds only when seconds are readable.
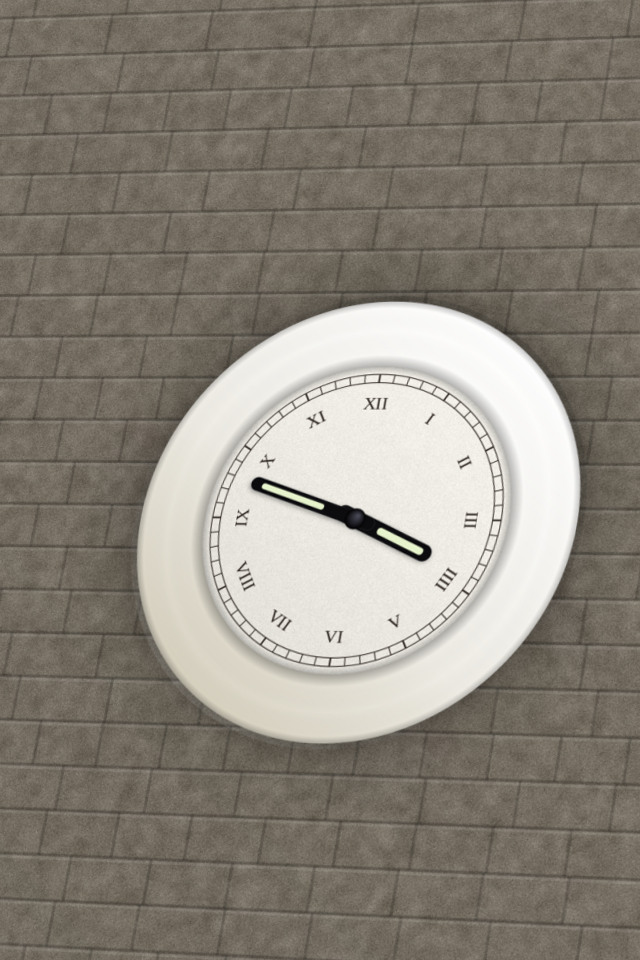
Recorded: 3.48
